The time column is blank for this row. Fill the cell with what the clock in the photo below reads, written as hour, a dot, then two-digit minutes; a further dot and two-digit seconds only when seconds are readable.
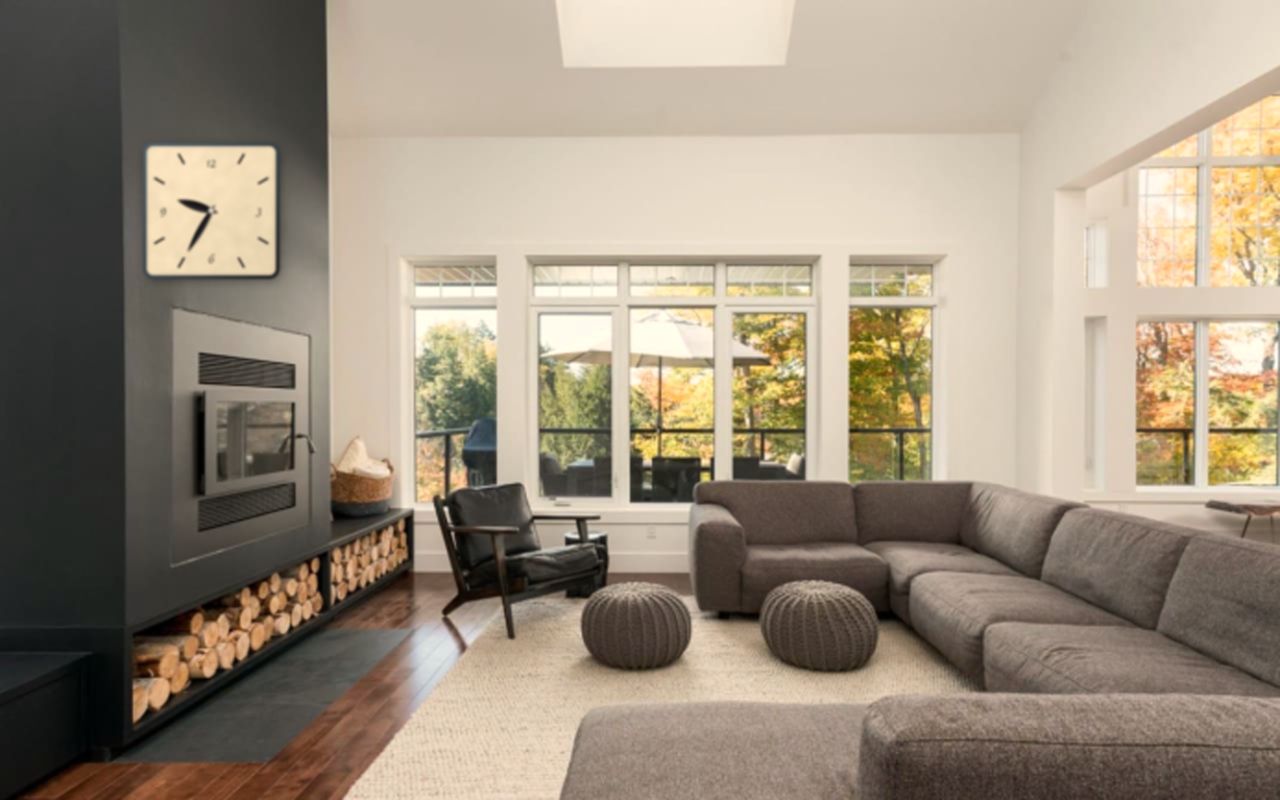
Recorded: 9.35
